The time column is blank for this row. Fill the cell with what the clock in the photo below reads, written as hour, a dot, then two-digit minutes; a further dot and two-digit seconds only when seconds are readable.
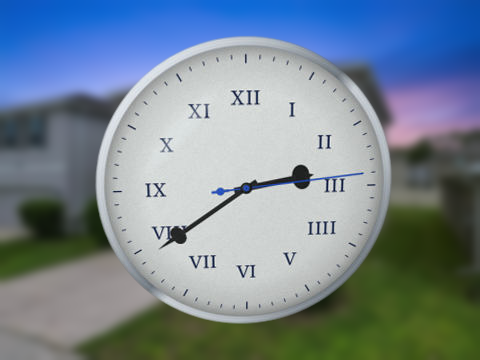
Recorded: 2.39.14
